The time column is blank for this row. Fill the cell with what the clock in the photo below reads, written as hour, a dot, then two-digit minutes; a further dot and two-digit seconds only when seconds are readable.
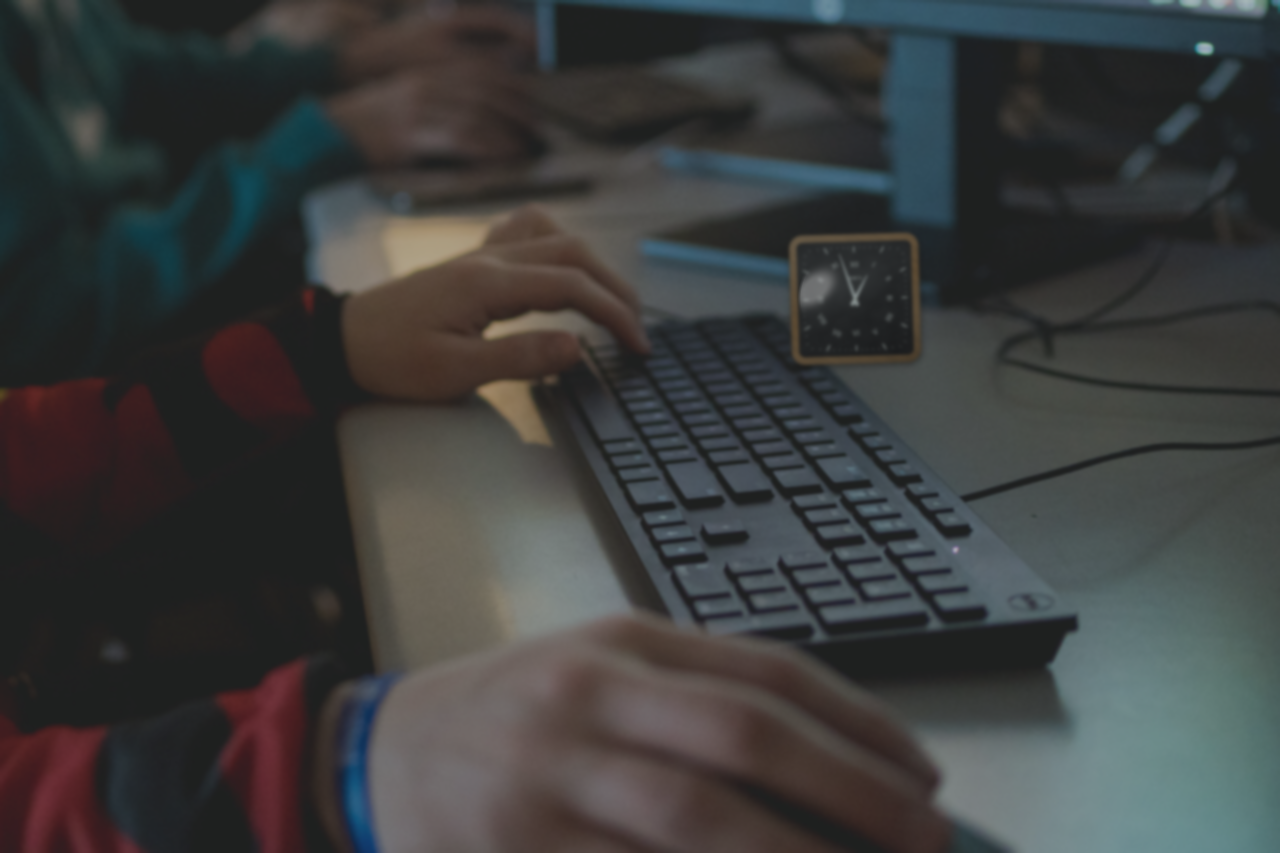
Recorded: 12.57
